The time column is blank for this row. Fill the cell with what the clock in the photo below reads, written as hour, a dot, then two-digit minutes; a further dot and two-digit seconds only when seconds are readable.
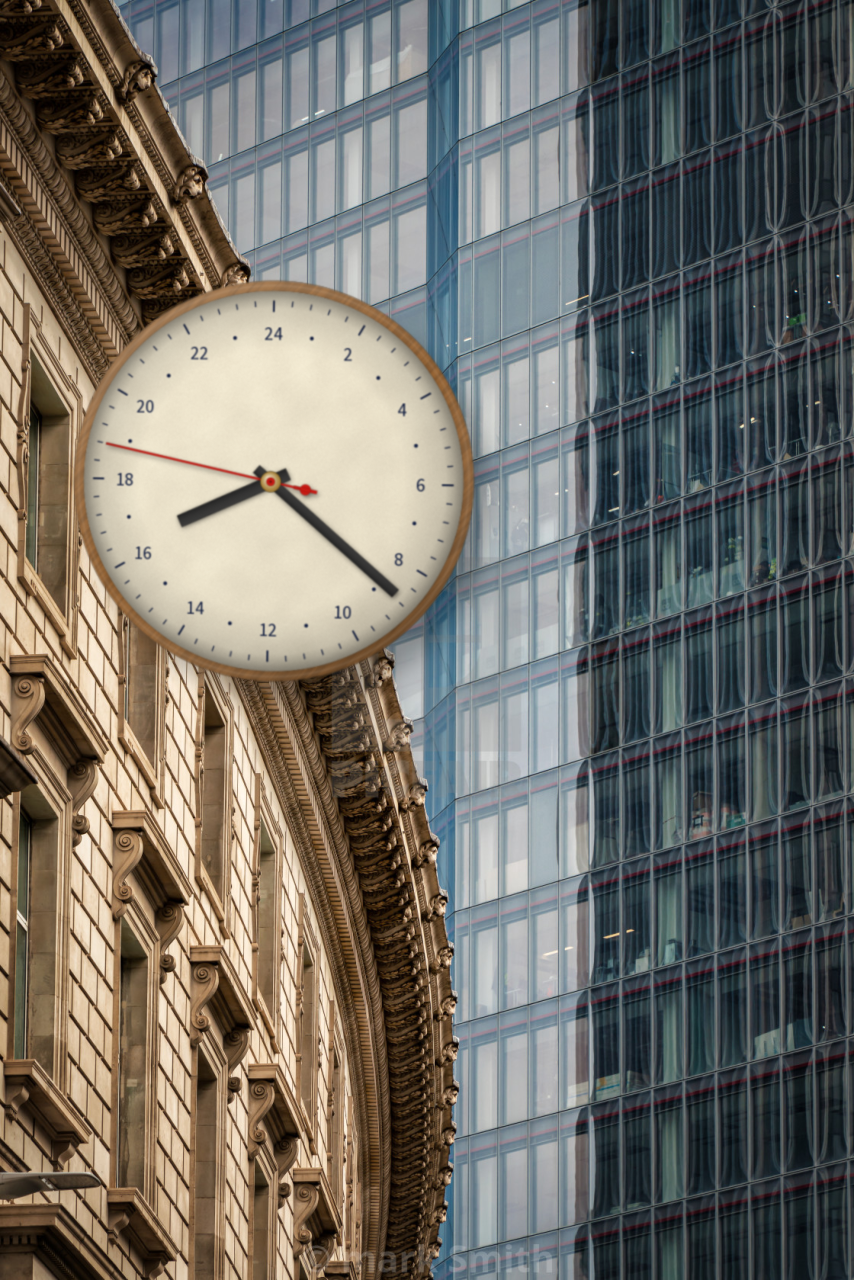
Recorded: 16.21.47
